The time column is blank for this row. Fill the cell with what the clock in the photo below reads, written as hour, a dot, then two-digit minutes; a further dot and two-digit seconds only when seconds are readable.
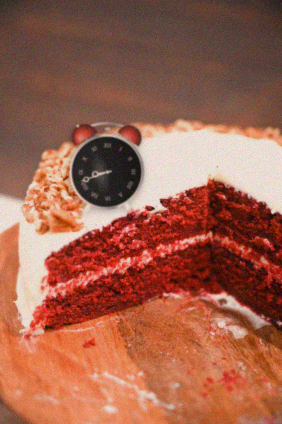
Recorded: 8.42
